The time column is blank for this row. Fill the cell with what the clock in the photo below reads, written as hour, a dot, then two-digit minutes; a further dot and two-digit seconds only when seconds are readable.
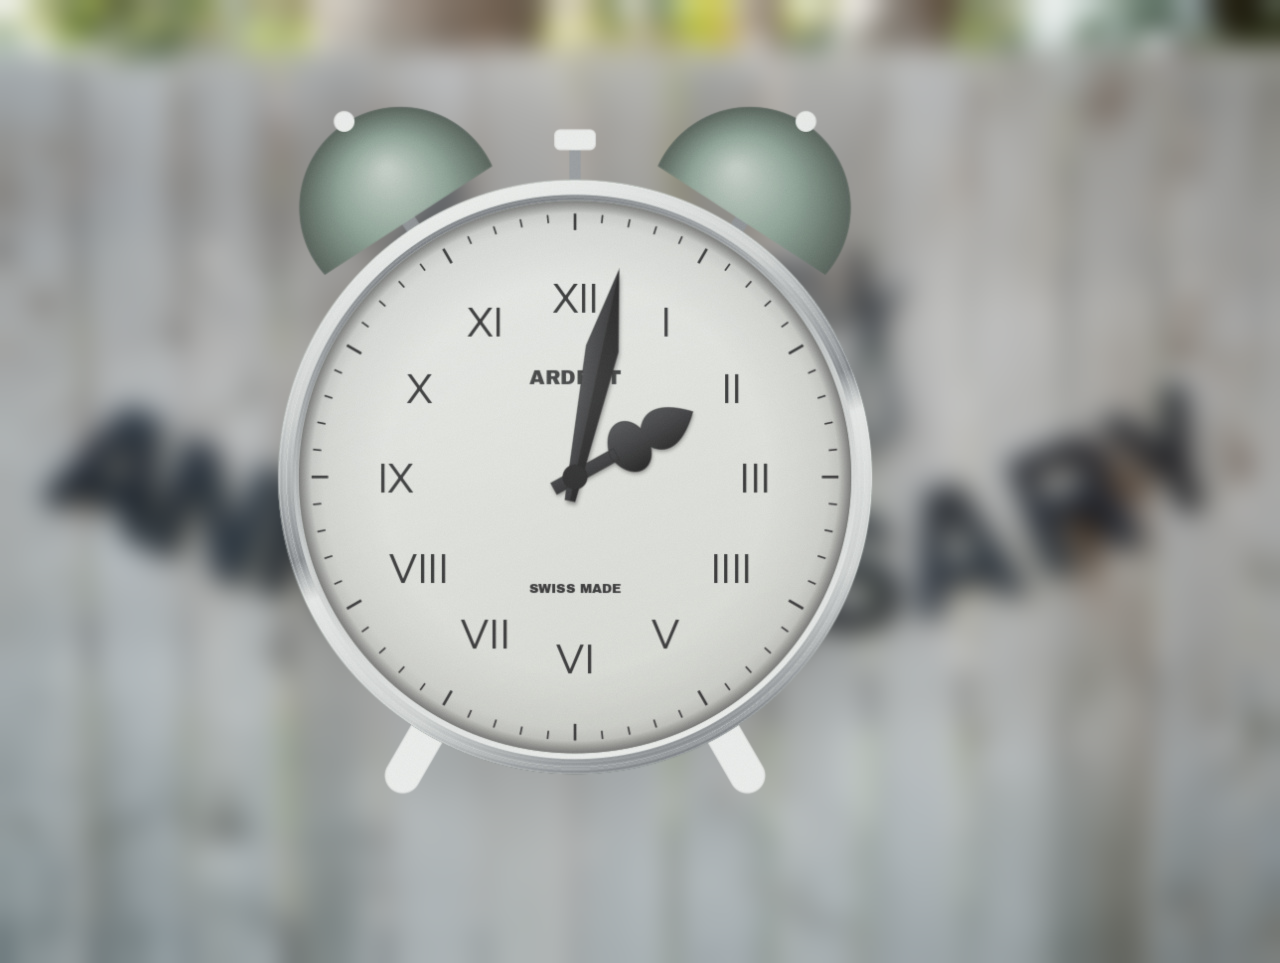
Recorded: 2.02
